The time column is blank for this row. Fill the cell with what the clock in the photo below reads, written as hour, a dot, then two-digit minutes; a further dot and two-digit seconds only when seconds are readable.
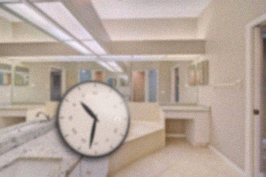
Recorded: 10.32
